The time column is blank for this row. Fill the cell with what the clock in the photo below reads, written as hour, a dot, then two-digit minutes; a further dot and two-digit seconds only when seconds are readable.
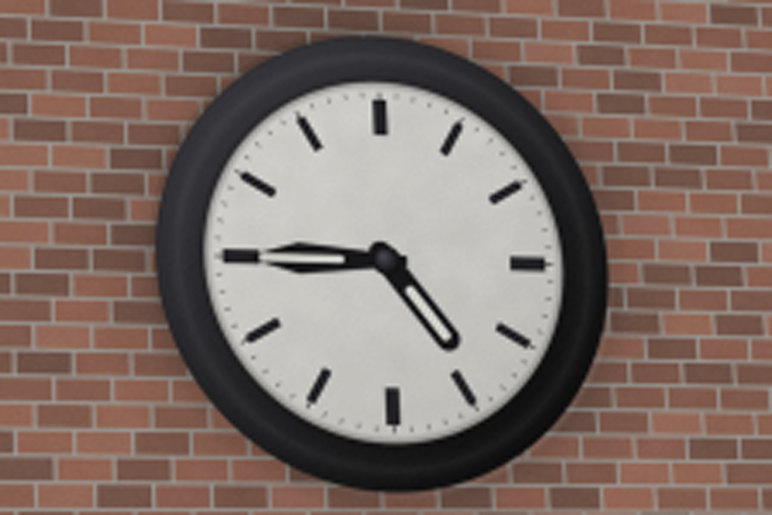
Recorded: 4.45
